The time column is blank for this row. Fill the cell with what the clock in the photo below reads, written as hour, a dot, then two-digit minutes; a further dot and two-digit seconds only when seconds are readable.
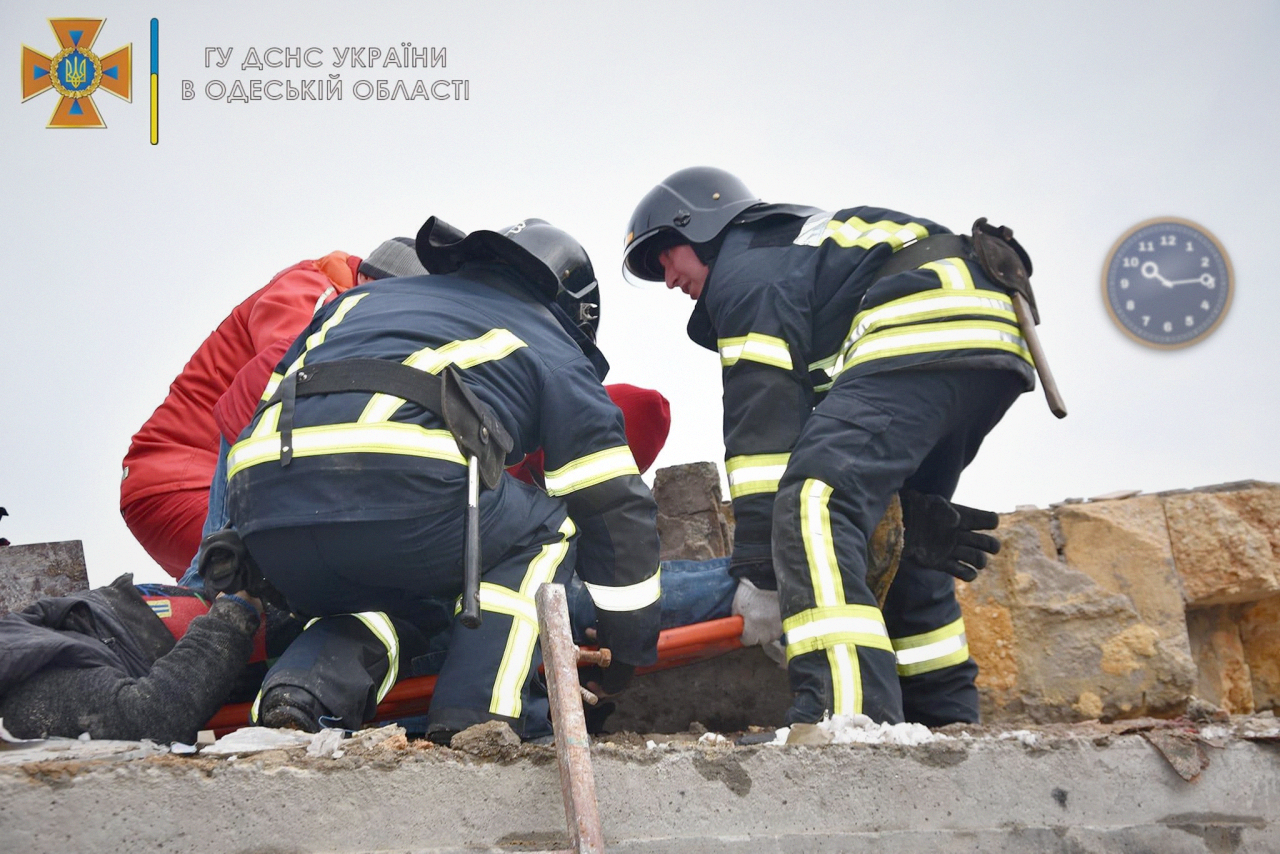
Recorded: 10.14
